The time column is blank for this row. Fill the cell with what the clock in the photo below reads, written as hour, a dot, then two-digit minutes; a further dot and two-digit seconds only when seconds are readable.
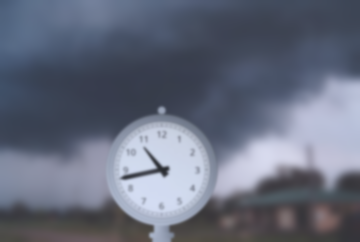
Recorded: 10.43
